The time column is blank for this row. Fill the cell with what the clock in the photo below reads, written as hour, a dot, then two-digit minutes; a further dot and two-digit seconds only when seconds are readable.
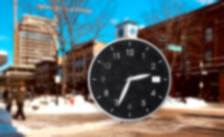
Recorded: 2.34
